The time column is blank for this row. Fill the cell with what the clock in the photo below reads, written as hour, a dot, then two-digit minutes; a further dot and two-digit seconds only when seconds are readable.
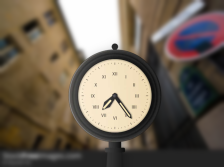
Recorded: 7.24
